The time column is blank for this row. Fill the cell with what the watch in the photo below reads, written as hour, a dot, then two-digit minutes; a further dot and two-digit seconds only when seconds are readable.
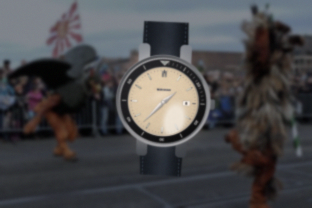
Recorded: 1.37
